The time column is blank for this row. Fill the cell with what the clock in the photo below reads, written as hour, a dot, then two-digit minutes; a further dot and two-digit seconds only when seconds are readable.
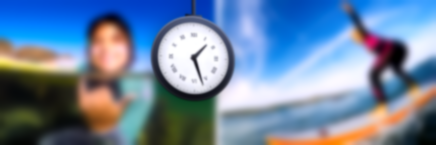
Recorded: 1.27
